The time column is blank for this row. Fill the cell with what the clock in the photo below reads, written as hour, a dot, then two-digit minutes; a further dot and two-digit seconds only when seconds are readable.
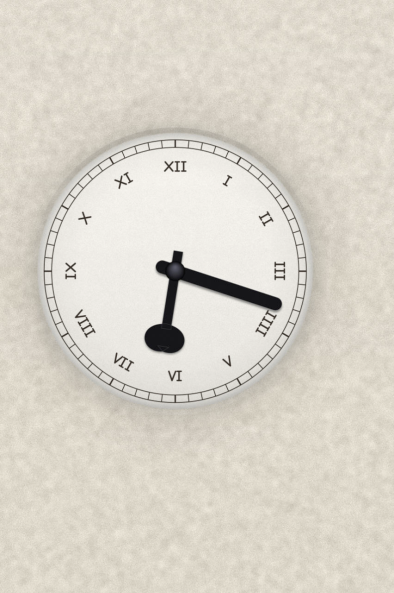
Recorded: 6.18
